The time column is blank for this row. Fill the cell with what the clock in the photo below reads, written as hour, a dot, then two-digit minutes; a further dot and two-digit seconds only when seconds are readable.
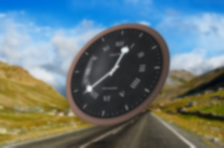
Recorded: 12.38
